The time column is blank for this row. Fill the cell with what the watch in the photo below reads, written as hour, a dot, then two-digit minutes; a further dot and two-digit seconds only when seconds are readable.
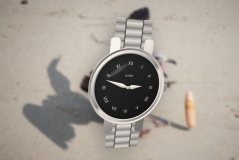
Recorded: 2.48
